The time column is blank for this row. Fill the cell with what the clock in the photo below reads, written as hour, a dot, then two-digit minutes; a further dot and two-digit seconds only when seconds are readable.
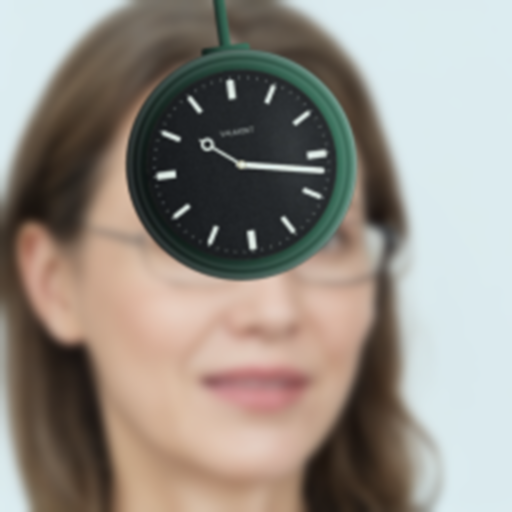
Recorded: 10.17
